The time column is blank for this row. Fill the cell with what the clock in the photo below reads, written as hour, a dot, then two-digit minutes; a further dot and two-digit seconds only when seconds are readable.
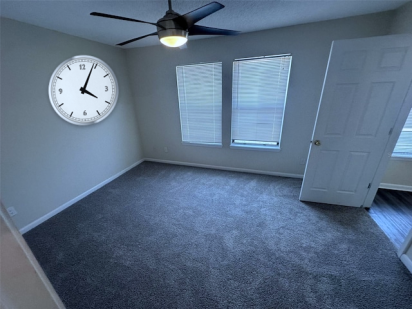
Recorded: 4.04
